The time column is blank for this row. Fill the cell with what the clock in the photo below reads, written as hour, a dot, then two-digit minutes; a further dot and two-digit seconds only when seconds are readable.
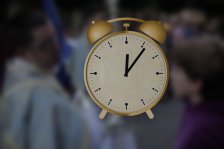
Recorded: 12.06
